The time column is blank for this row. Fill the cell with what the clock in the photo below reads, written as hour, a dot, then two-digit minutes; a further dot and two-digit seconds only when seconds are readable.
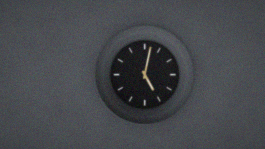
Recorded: 5.02
